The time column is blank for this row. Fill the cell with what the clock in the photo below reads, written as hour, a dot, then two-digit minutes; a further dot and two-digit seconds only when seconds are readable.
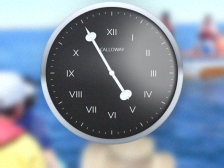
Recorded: 4.55
